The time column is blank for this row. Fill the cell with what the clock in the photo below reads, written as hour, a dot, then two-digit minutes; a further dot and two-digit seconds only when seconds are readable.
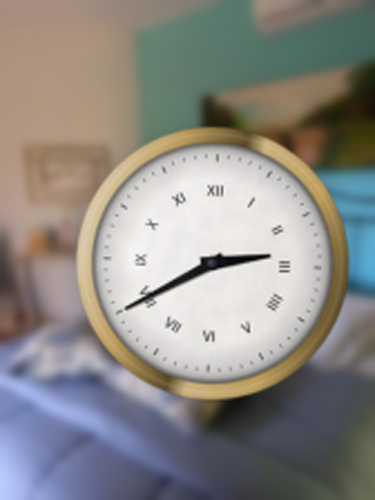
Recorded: 2.40
